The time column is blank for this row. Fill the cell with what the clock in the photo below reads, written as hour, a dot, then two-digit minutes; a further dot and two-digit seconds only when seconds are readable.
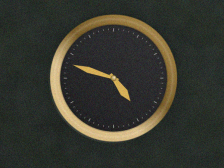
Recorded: 4.48
